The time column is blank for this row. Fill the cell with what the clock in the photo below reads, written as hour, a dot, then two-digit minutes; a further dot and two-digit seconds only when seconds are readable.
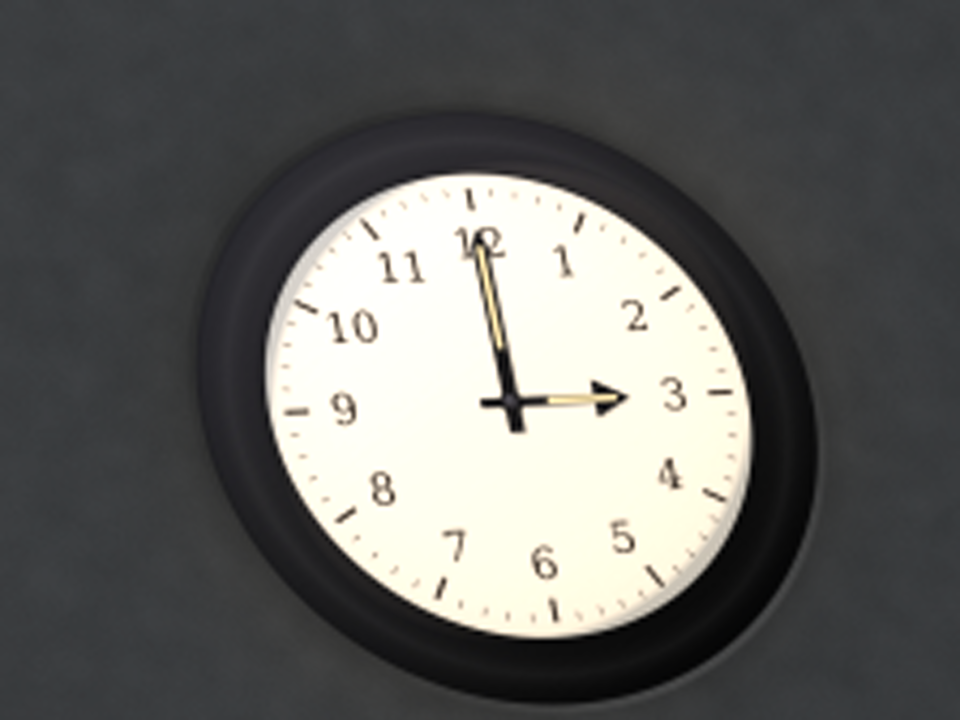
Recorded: 3.00
